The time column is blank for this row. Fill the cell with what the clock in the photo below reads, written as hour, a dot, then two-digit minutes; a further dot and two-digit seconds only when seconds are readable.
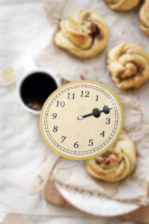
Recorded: 2.11
